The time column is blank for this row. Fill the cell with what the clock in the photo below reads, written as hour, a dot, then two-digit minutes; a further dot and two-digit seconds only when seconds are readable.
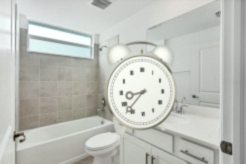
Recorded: 8.37
